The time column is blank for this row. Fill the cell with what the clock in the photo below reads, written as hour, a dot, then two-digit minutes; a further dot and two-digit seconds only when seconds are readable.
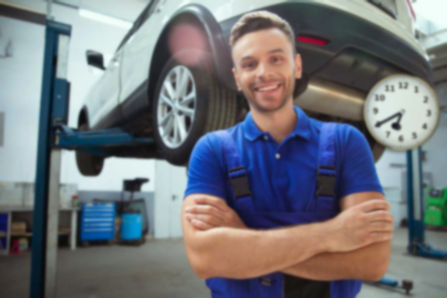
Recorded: 6.40
